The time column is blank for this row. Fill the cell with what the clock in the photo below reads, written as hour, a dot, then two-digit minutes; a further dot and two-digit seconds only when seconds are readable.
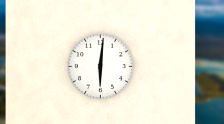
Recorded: 6.01
